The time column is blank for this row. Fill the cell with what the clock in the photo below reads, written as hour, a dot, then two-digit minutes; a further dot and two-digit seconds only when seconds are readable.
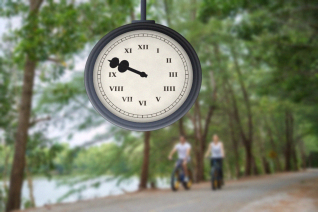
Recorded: 9.49
